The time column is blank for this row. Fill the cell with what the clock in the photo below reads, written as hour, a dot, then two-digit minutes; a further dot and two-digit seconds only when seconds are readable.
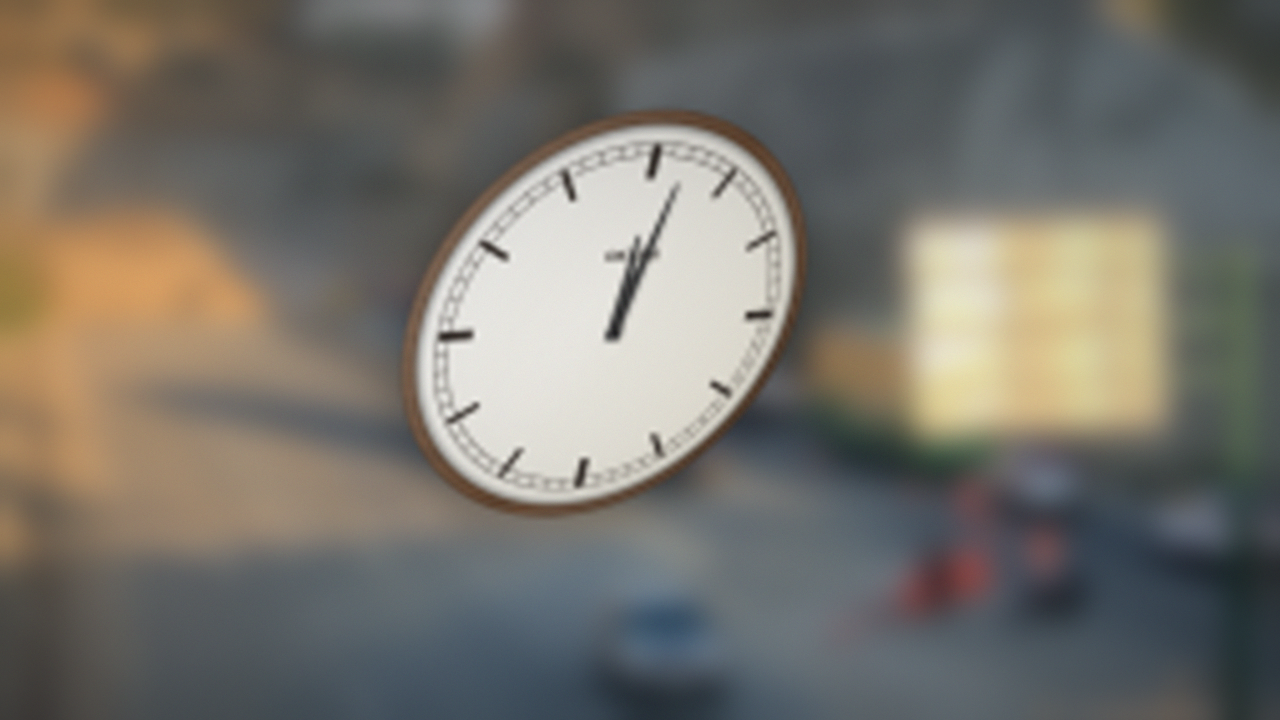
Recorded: 12.02
